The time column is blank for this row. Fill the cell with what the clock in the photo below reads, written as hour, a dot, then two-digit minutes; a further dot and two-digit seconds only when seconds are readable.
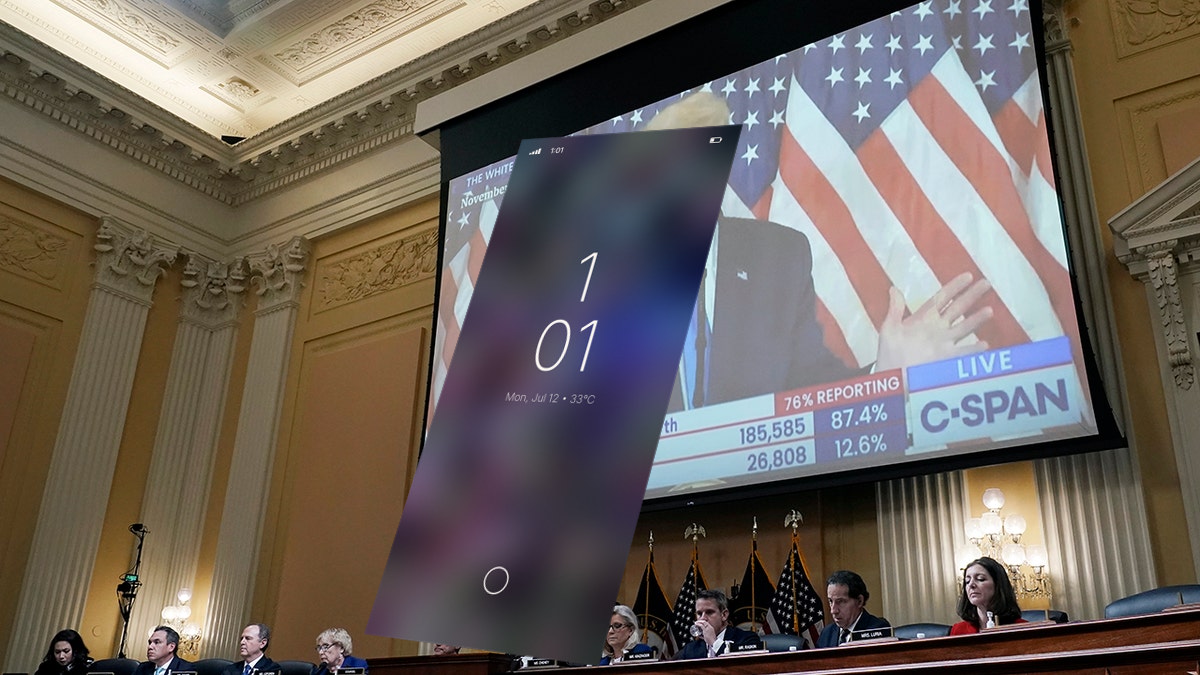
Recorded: 1.01
